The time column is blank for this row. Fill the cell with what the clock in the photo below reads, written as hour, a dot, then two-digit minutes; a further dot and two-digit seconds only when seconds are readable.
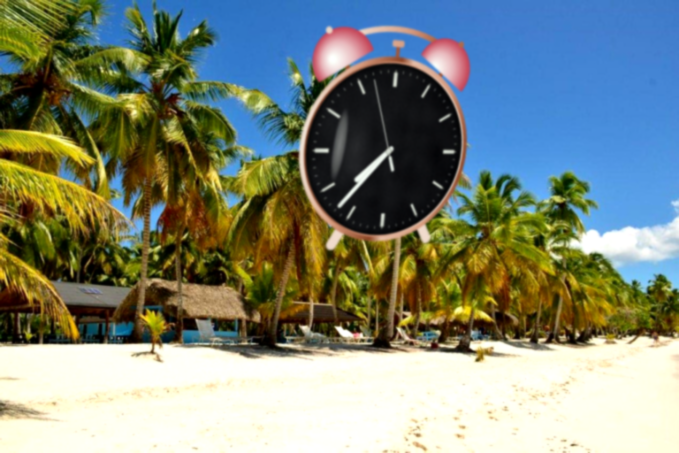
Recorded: 7.36.57
